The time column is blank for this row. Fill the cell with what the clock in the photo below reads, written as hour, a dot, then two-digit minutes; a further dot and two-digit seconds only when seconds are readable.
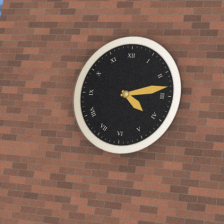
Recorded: 4.13
